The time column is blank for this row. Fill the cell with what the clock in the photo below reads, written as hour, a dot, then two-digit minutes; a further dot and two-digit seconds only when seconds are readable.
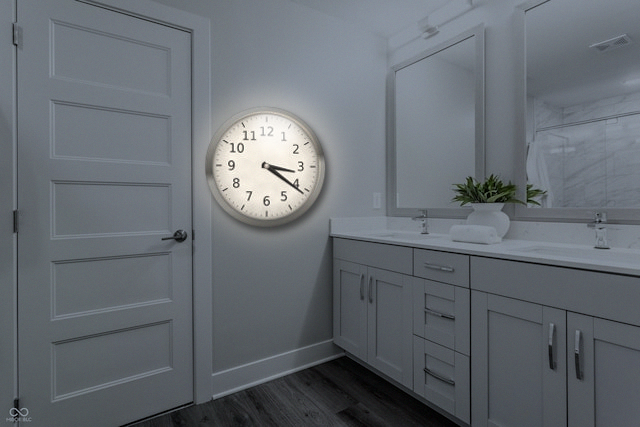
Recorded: 3.21
